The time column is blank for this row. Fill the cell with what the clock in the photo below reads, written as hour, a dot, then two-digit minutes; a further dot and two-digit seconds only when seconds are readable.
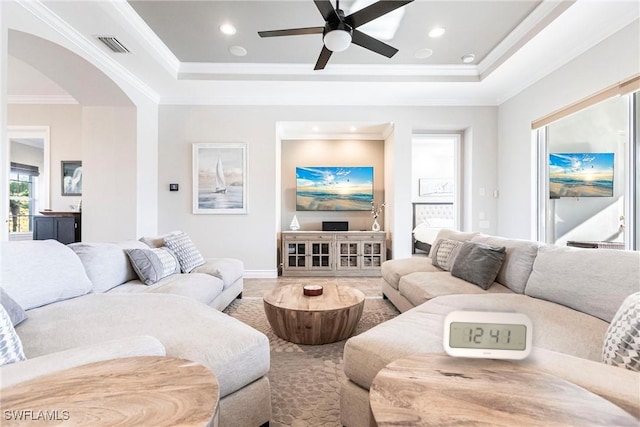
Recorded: 12.41
